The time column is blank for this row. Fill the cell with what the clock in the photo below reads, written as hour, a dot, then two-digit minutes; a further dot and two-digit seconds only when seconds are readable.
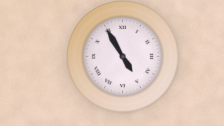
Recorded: 4.55
